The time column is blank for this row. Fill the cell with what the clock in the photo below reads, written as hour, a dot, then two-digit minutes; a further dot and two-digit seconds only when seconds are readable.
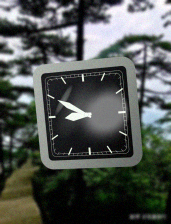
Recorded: 8.50
